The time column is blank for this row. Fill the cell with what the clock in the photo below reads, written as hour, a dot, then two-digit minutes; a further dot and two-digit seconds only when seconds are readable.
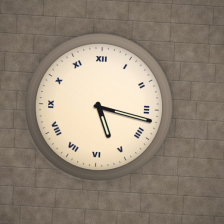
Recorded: 5.17
